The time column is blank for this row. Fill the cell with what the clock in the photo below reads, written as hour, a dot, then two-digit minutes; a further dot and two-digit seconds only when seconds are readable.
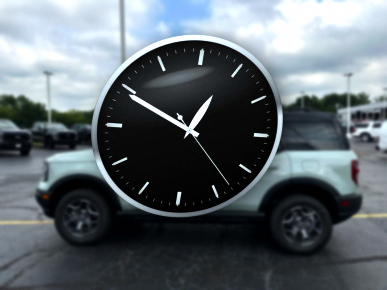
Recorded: 12.49.23
